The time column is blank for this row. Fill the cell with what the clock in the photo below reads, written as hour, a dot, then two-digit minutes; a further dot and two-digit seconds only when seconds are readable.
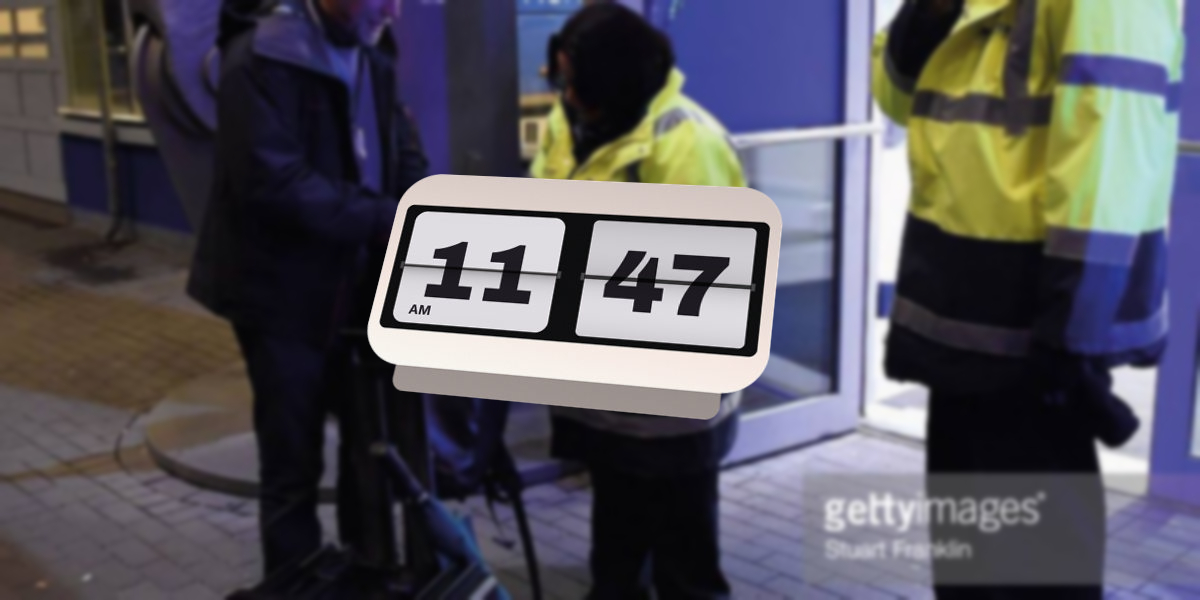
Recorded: 11.47
